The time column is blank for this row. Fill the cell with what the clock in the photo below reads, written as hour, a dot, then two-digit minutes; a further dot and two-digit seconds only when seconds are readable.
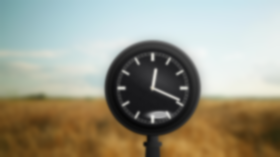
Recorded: 12.19
